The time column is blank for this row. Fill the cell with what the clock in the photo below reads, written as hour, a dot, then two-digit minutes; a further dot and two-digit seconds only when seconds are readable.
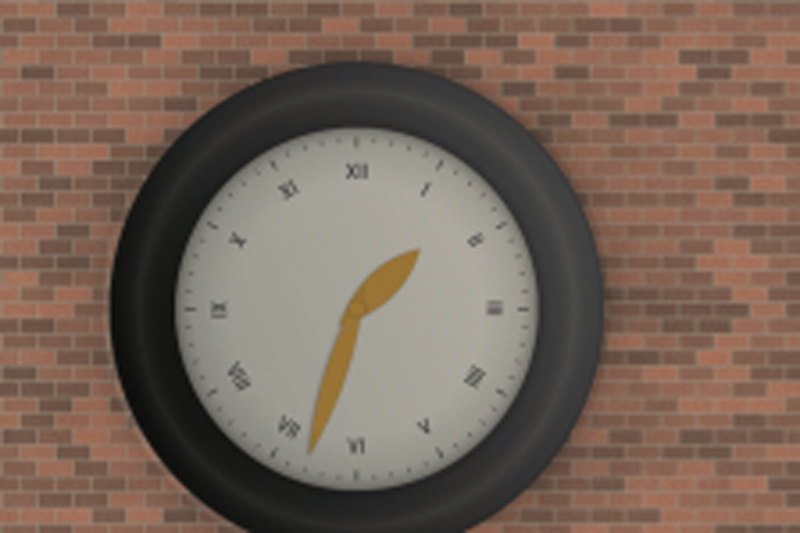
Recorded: 1.33
